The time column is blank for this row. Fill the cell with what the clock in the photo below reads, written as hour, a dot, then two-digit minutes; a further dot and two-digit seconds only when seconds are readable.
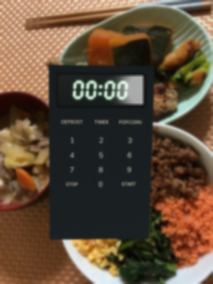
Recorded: 0.00
